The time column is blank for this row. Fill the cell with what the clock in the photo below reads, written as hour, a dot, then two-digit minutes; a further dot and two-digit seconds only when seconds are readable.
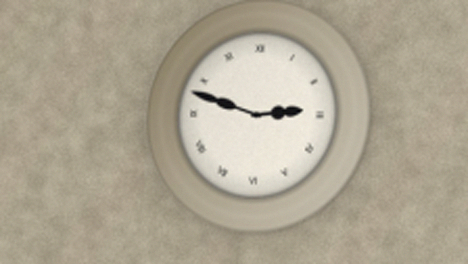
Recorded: 2.48
